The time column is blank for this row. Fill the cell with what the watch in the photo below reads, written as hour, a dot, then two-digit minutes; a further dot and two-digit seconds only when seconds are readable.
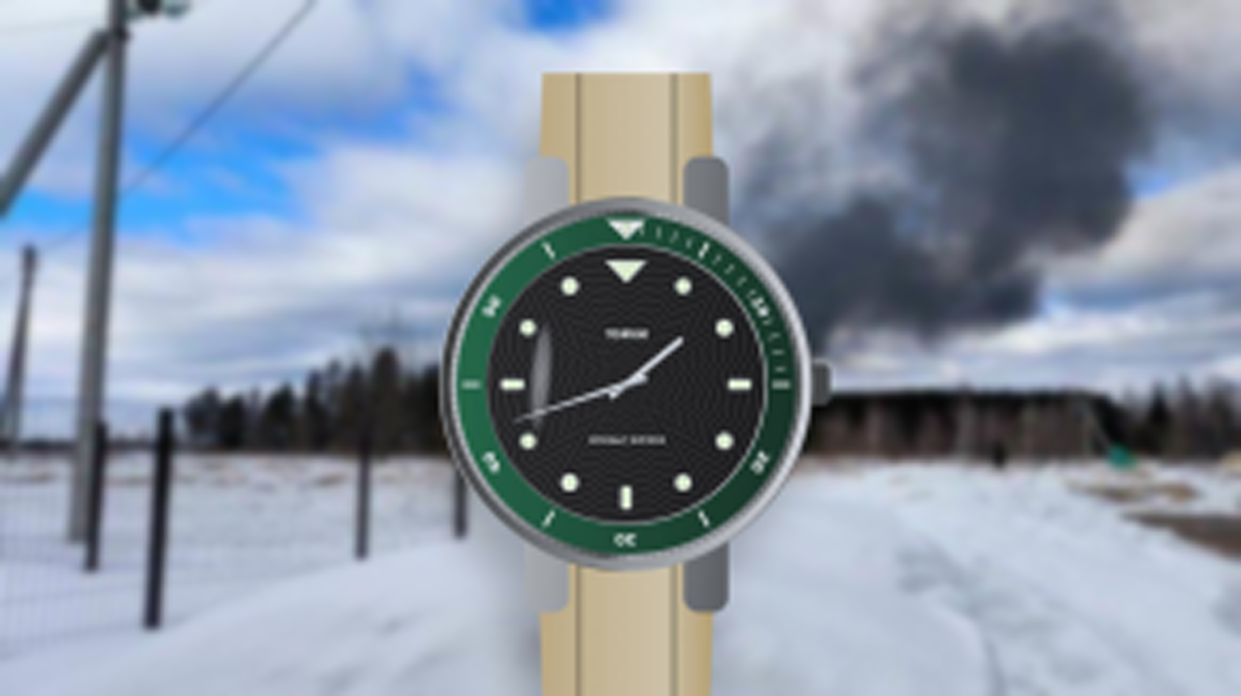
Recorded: 1.42
